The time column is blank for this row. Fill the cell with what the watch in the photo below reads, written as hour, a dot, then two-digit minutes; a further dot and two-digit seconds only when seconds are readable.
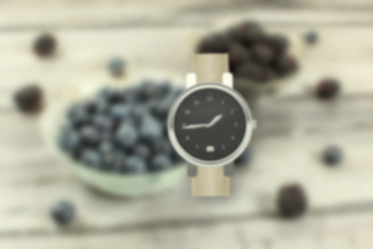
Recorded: 1.44
